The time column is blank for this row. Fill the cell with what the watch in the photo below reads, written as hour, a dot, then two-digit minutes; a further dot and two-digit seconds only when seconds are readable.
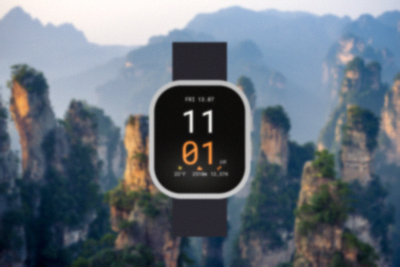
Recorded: 11.01
